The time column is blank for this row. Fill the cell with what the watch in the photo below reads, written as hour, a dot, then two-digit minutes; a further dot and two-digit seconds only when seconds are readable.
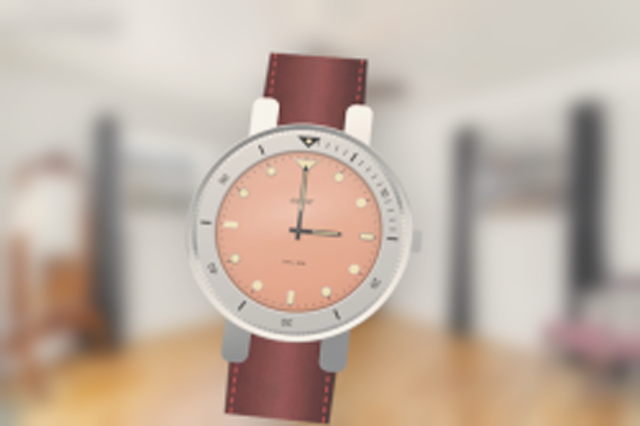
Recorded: 3.00
